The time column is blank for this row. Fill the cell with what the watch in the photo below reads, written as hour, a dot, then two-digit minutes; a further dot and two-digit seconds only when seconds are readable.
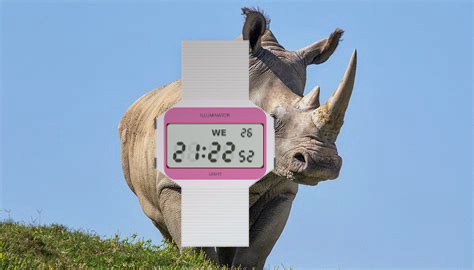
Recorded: 21.22.52
